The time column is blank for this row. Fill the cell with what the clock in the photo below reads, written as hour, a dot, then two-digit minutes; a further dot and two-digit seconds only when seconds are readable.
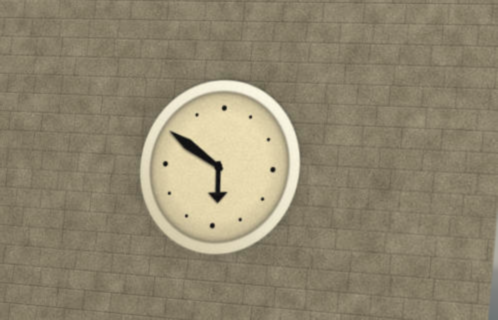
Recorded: 5.50
